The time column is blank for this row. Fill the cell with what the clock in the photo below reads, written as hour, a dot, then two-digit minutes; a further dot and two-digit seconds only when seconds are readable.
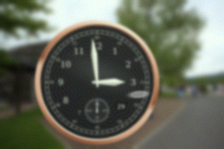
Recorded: 2.59
